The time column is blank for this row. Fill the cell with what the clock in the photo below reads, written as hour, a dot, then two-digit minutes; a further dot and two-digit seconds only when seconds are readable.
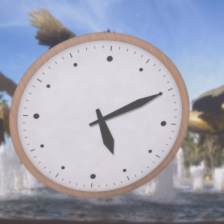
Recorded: 5.10
